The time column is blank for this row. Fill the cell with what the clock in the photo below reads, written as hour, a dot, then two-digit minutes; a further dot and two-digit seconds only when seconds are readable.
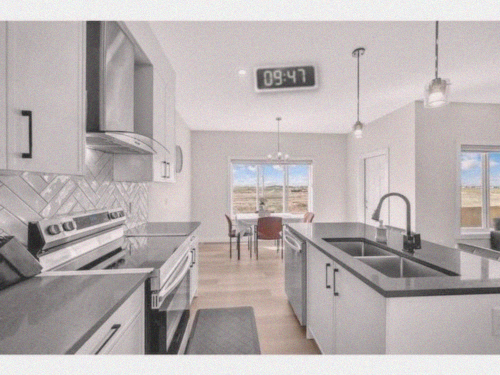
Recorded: 9.47
